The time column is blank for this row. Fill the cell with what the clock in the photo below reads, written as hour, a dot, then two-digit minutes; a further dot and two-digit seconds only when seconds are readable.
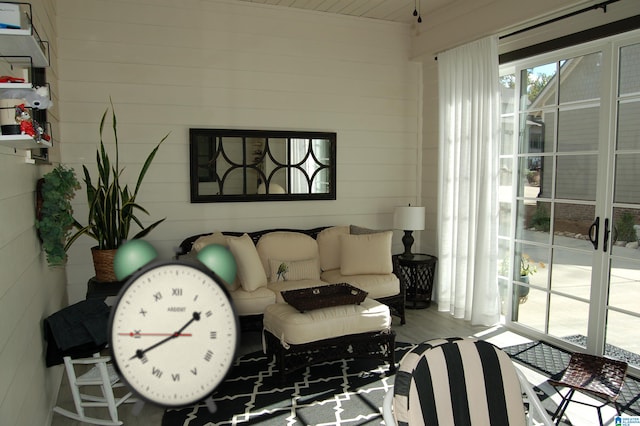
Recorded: 1.40.45
